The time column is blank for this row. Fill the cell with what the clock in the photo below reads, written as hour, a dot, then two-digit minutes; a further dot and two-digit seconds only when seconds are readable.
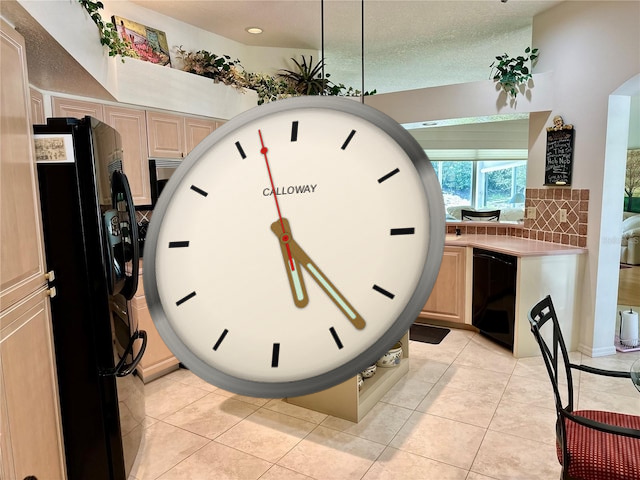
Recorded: 5.22.57
